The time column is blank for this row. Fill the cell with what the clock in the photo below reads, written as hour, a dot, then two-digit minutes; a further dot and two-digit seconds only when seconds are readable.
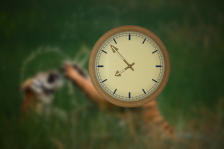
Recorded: 7.53
